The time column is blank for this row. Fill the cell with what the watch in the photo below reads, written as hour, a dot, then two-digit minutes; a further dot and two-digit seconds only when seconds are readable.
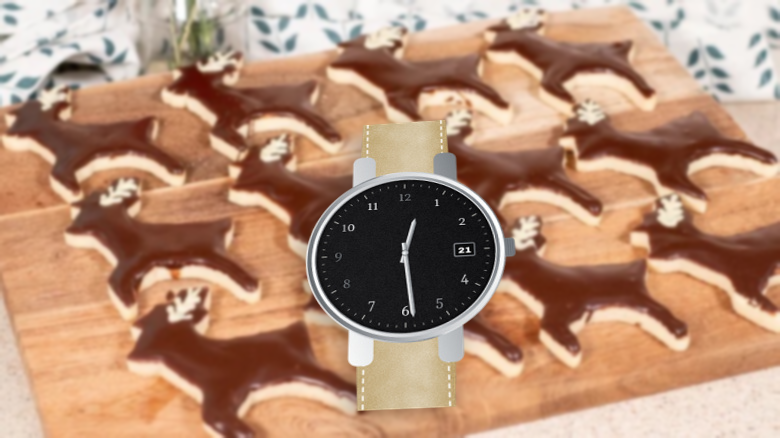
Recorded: 12.29
